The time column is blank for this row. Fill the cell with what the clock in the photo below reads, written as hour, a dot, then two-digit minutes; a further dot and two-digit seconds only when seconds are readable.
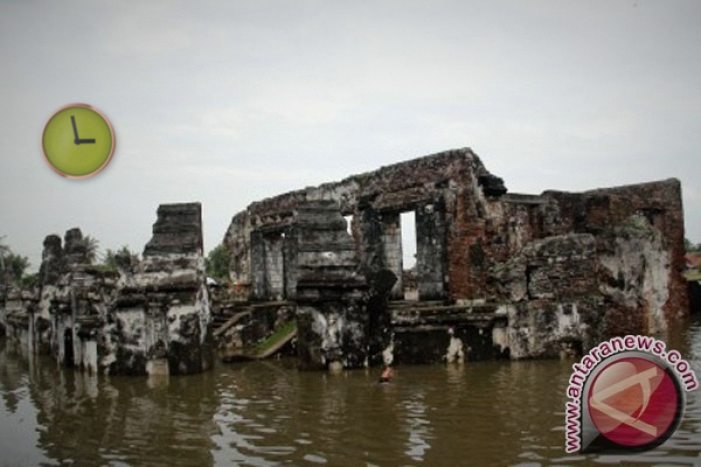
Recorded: 2.58
